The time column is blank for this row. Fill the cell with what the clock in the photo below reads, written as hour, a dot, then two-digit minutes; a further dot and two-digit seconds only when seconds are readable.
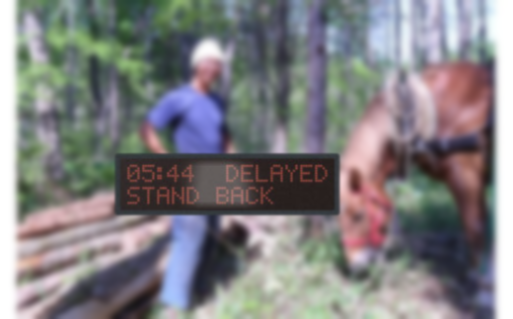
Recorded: 5.44
